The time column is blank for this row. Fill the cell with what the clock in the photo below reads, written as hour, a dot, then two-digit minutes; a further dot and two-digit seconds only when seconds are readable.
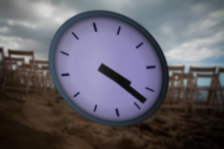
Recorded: 4.23
